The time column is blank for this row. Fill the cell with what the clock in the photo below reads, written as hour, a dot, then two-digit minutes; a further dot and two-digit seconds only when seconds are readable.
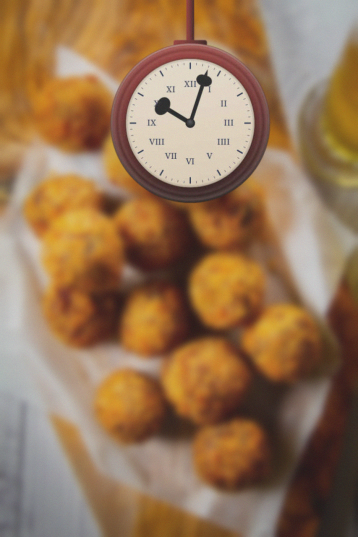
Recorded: 10.03
